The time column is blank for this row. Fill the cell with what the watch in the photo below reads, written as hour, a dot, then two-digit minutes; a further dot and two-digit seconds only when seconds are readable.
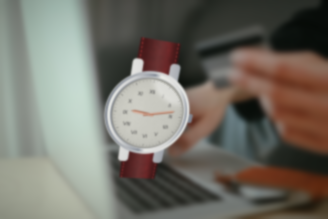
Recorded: 9.13
